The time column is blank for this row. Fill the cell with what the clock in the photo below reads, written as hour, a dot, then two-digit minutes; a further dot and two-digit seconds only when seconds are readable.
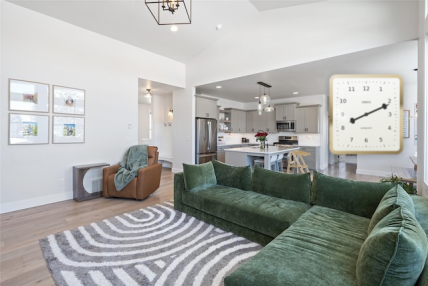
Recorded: 8.11
